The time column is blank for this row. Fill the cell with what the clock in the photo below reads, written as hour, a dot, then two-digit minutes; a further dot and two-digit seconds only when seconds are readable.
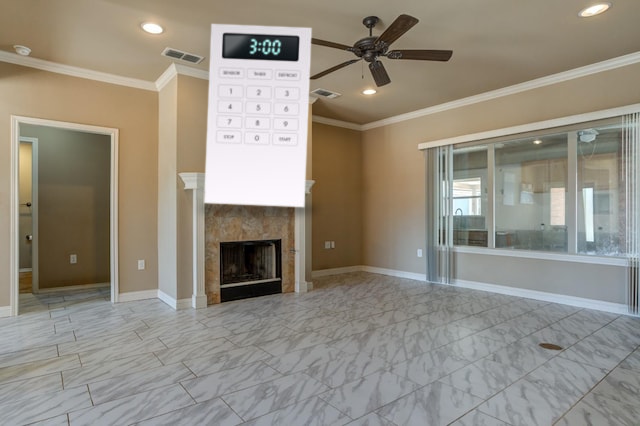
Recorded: 3.00
